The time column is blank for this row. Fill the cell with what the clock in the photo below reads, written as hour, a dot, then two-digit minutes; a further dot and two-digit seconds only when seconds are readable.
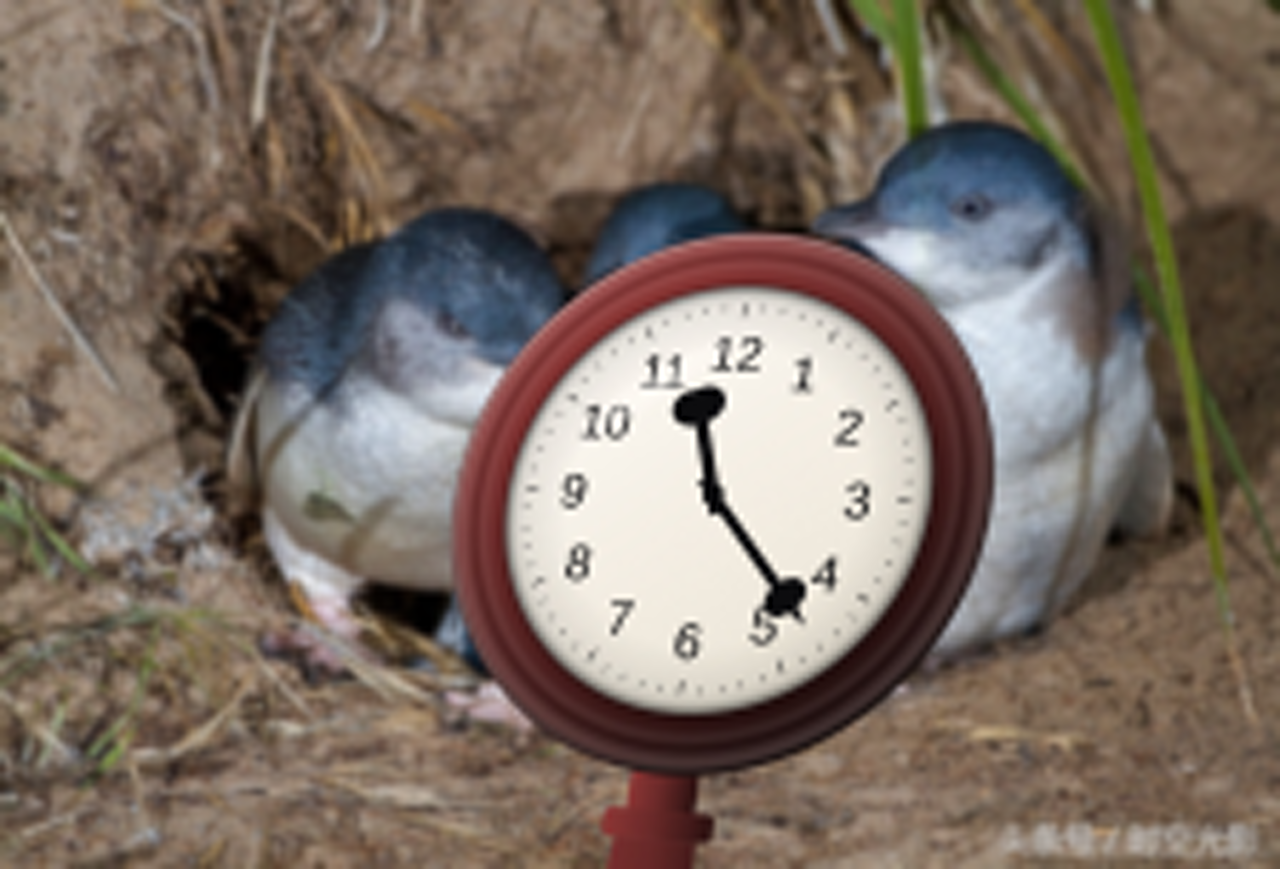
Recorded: 11.23
